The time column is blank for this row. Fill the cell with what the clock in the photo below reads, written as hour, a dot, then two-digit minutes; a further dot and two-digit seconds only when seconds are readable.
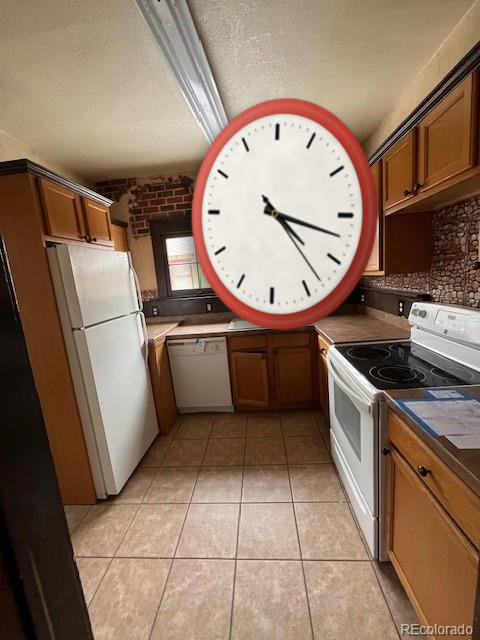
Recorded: 4.17.23
